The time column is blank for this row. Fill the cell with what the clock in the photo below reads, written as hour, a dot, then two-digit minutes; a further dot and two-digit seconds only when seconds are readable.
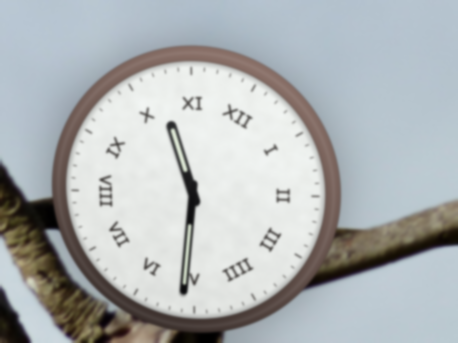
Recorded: 10.26
